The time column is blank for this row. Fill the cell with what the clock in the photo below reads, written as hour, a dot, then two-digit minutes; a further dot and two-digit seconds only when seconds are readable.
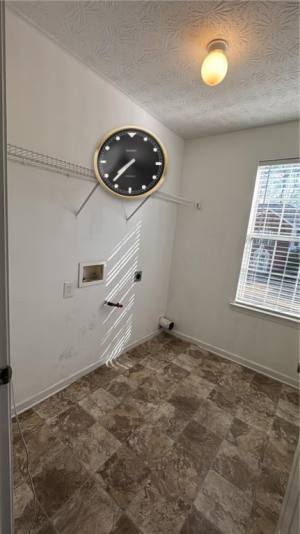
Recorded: 7.37
